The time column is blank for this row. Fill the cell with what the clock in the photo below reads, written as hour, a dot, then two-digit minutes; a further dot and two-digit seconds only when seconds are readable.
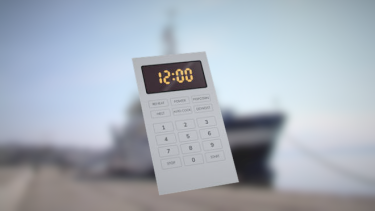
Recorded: 12.00
